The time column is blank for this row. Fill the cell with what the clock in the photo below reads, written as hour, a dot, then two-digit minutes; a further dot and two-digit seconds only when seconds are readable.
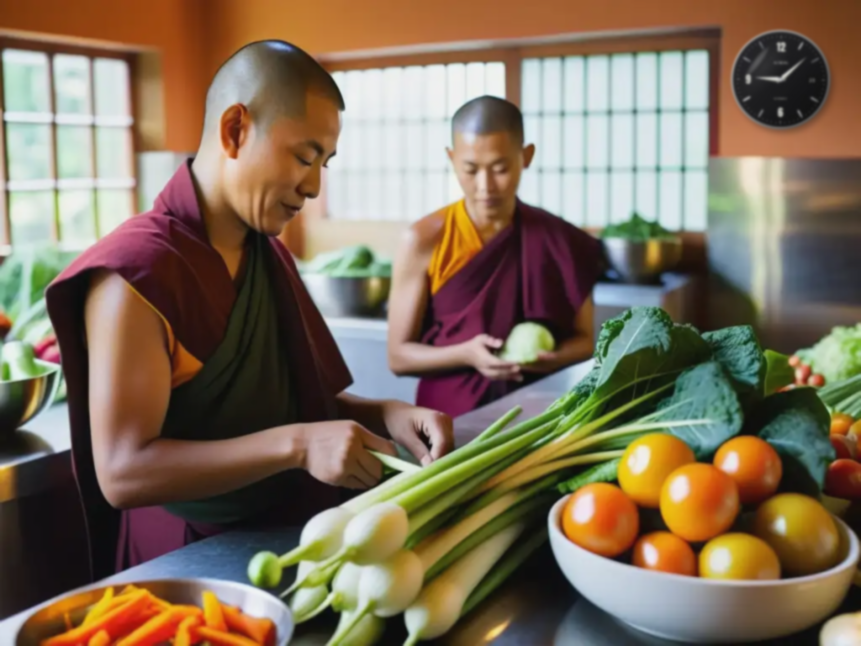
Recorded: 9.08
